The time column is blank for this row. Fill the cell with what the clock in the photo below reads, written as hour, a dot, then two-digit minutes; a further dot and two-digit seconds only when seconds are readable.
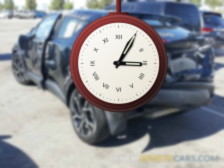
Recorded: 3.05
